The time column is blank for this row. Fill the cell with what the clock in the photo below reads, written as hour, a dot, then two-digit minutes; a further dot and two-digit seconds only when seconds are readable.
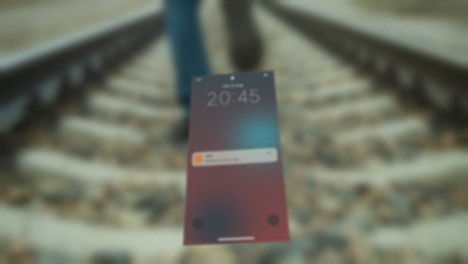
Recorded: 20.45
